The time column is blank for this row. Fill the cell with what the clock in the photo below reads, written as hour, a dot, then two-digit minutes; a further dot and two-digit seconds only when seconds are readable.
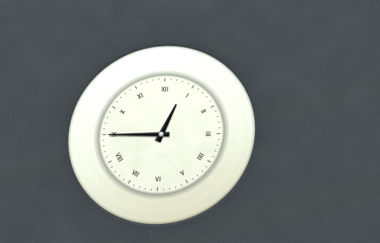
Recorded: 12.45
